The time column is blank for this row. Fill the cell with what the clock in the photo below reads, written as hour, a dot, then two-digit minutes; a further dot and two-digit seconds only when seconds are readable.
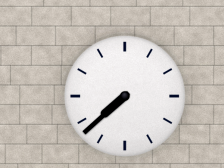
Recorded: 7.38
